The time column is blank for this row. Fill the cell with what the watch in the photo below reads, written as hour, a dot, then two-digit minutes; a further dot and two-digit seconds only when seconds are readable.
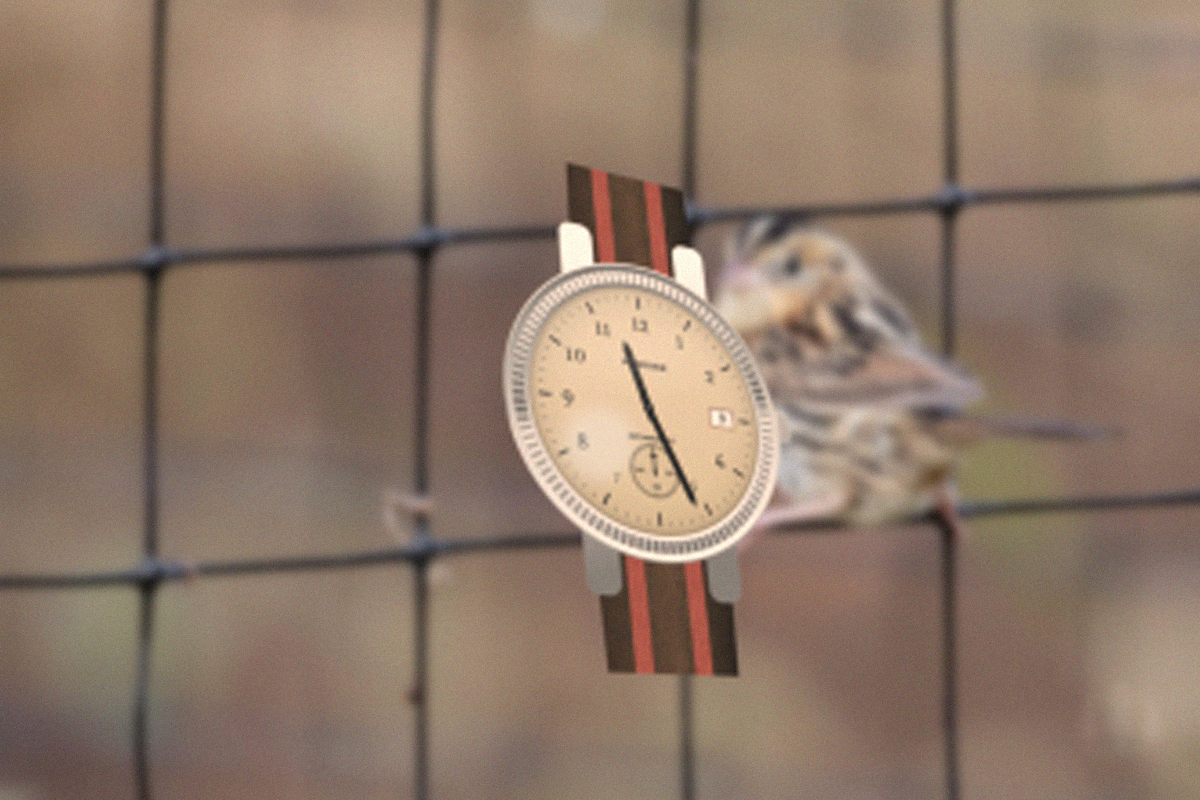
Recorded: 11.26
